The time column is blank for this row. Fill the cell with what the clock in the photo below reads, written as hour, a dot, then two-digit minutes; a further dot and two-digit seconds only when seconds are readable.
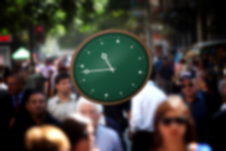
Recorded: 10.43
